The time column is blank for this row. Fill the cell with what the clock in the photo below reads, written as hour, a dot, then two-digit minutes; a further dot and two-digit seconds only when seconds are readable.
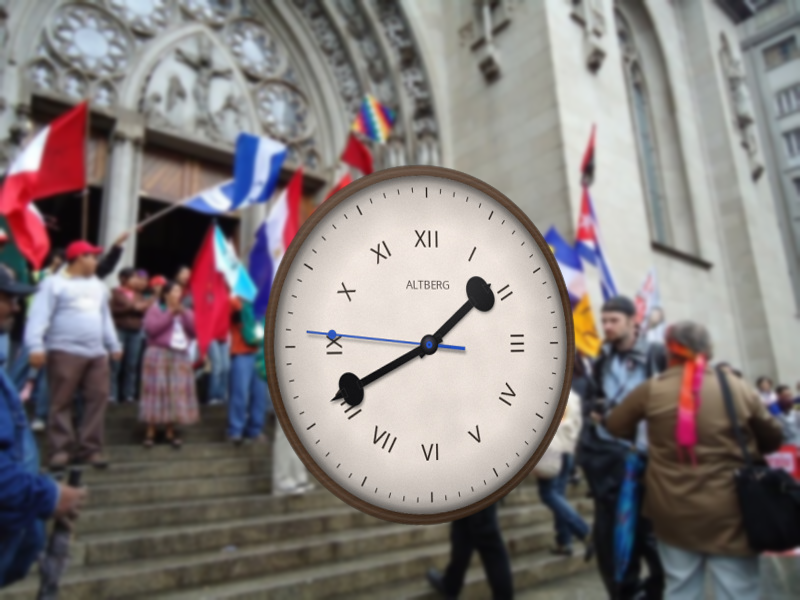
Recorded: 1.40.46
